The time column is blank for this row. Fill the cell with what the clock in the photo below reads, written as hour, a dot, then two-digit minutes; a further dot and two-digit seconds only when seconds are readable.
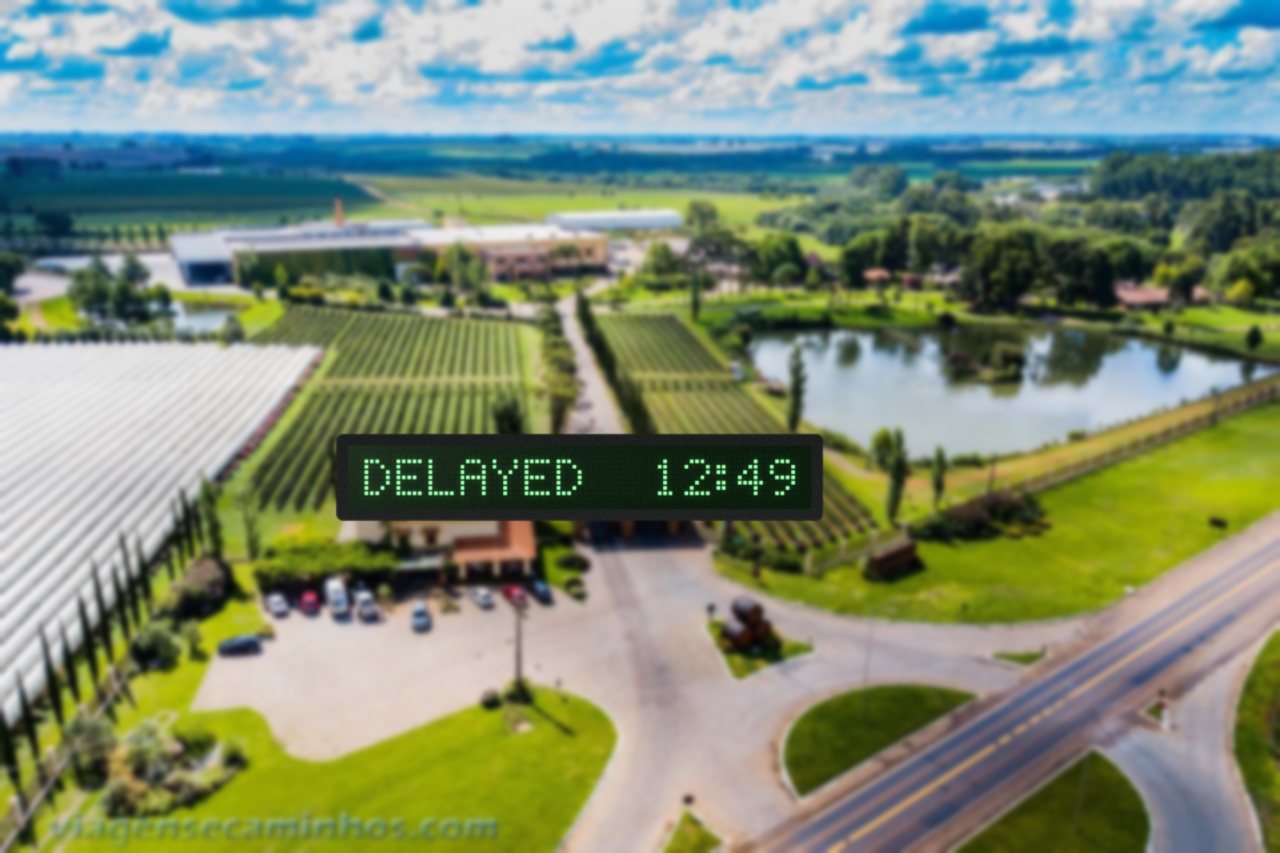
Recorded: 12.49
